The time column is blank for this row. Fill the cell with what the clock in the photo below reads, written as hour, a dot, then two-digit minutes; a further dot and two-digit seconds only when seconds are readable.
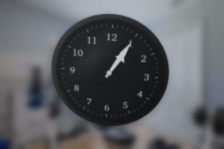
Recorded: 1.05
